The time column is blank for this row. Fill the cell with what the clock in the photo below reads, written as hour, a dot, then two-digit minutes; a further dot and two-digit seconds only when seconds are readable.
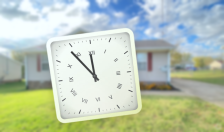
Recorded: 11.54
